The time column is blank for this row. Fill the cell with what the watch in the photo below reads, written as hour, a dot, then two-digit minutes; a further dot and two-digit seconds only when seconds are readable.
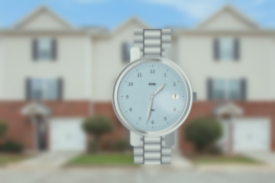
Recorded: 1.32
